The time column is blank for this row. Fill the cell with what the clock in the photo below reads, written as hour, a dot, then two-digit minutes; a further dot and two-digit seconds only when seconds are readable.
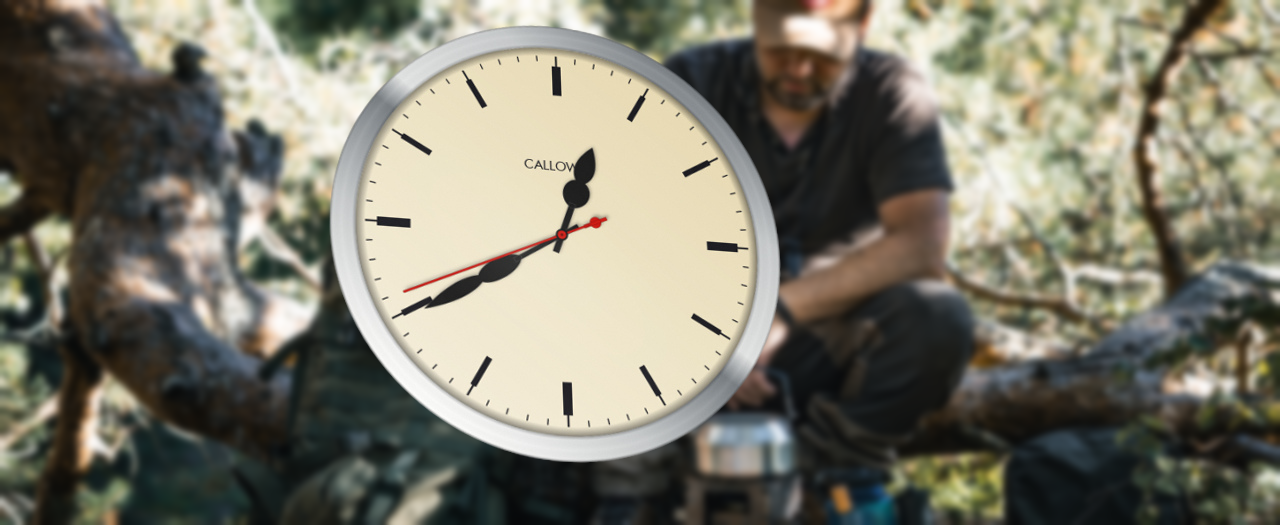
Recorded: 12.39.41
